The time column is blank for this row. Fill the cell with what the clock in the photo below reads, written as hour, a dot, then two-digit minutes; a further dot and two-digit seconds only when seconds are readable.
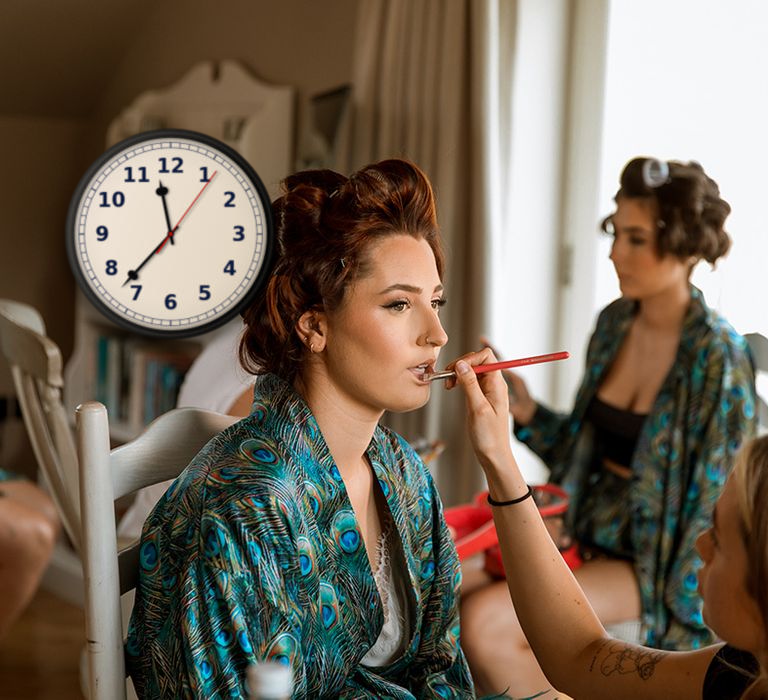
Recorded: 11.37.06
